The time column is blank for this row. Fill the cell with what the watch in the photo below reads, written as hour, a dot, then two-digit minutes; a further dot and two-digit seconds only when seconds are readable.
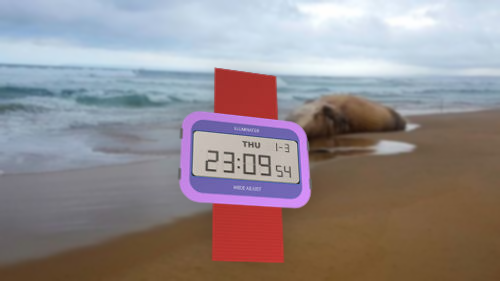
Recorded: 23.09.54
